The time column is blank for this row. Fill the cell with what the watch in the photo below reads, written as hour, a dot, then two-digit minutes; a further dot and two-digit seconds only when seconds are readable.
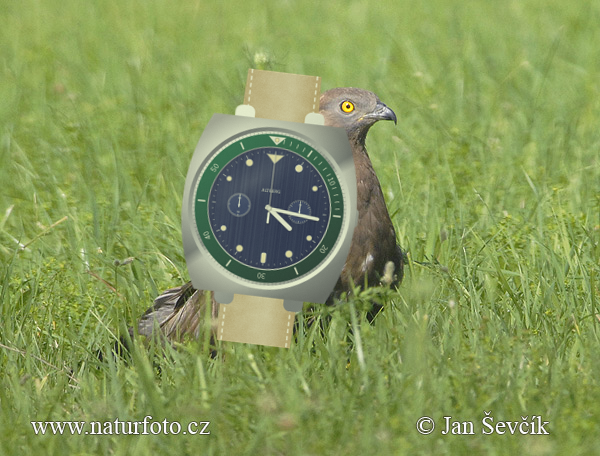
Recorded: 4.16
